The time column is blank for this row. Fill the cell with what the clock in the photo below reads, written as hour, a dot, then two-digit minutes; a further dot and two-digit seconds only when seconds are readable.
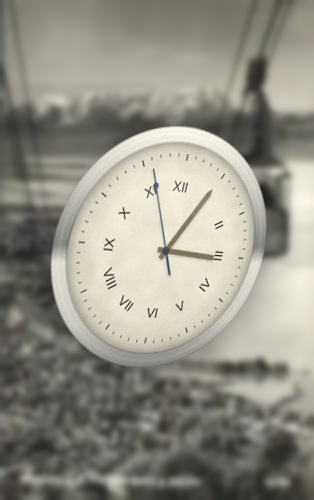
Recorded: 3.04.56
